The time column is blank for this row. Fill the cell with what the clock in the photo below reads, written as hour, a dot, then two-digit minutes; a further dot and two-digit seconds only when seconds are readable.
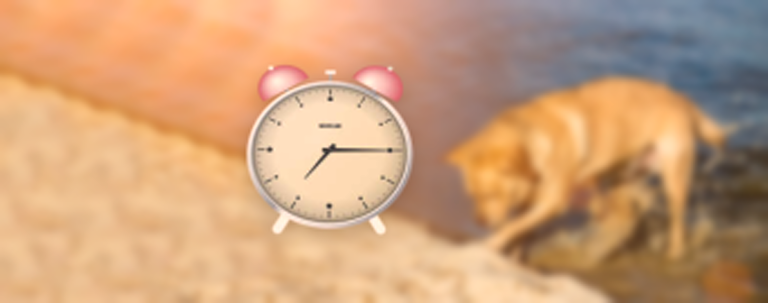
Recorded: 7.15
